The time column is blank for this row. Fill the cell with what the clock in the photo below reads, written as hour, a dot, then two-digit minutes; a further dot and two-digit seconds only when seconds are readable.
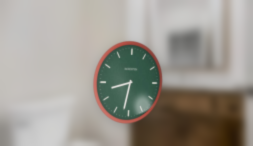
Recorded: 8.32
